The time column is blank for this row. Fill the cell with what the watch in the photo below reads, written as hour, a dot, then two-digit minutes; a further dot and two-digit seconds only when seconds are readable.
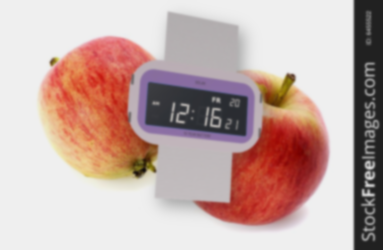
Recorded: 12.16
